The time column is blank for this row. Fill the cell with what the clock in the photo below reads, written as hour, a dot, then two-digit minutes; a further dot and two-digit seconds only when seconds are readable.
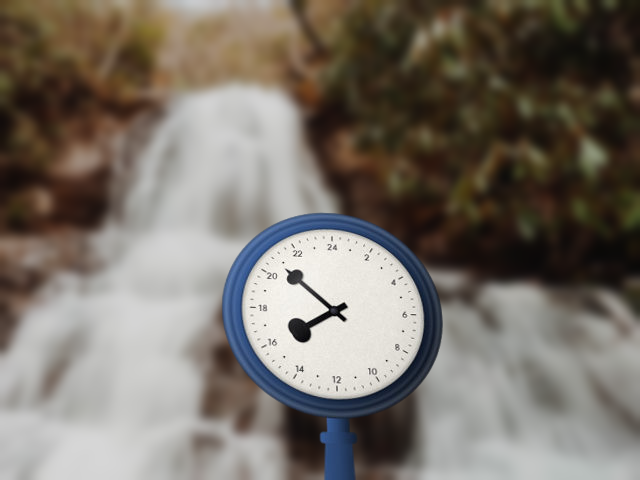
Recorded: 15.52
